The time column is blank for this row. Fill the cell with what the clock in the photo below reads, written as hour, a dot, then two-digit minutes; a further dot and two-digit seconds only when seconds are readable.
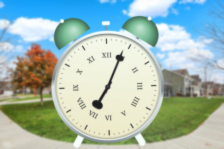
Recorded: 7.04
